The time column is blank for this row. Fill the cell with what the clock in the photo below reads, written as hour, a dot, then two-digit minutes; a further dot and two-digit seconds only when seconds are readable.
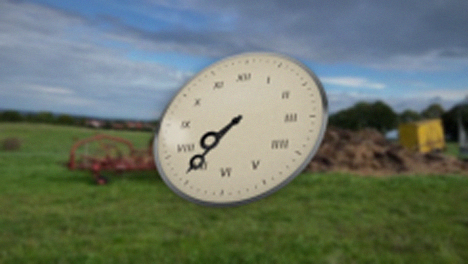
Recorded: 7.36
